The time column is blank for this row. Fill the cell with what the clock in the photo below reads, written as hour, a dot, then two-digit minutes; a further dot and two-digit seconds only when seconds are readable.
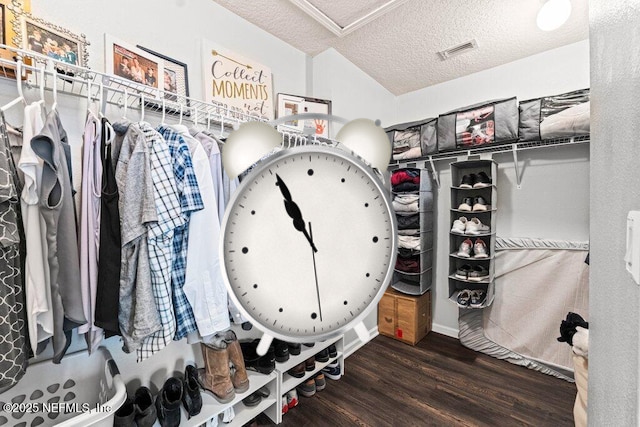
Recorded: 10.55.29
